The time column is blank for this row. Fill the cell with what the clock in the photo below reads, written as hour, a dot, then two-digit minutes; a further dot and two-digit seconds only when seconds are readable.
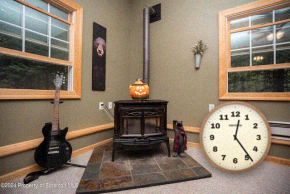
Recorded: 12.24
